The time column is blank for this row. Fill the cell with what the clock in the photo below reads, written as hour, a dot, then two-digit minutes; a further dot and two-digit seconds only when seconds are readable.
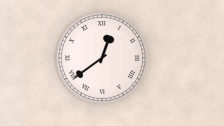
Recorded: 12.39
